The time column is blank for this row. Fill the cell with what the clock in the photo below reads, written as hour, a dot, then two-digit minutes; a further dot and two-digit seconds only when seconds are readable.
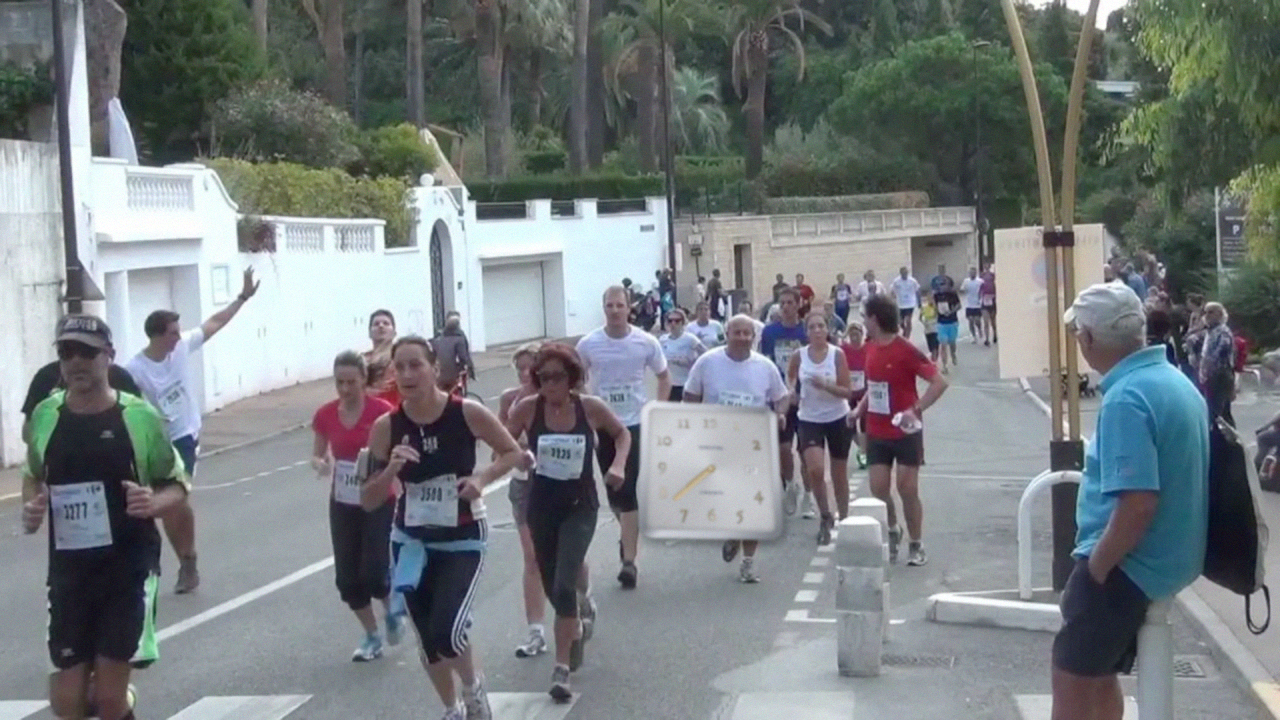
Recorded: 7.38
